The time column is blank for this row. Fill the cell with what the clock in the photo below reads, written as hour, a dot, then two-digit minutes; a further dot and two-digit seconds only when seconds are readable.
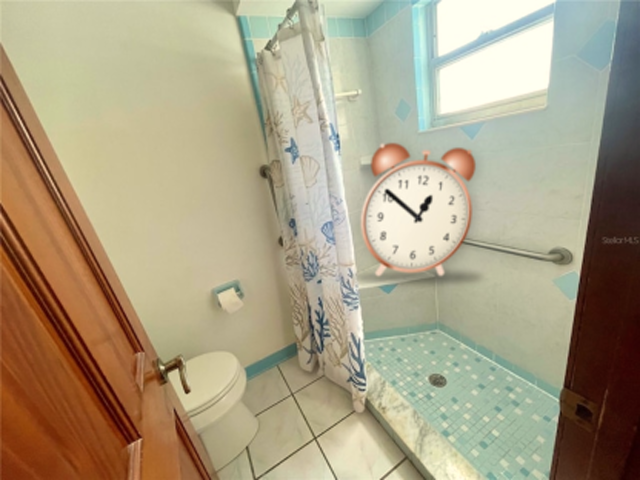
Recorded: 12.51
